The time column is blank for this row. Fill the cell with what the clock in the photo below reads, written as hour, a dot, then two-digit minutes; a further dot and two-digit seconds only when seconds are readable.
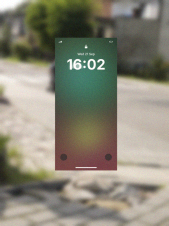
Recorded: 16.02
